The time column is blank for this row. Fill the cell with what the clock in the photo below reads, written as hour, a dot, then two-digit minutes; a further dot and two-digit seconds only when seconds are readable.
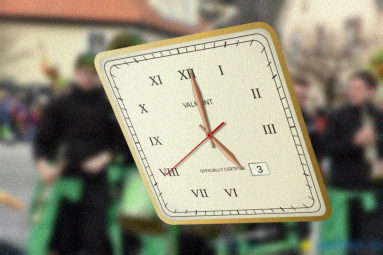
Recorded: 5.00.40
